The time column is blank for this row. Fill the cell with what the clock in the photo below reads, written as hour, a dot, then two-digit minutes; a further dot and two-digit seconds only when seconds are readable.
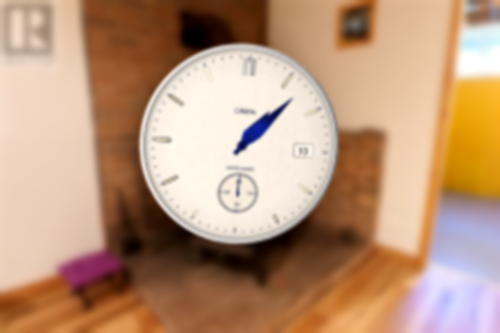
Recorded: 1.07
